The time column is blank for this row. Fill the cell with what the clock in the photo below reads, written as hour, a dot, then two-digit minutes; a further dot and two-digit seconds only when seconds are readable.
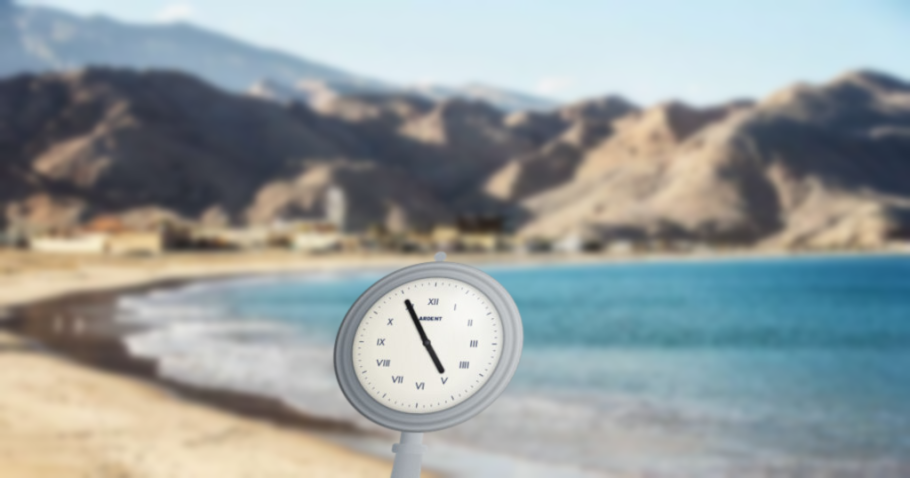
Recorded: 4.55
